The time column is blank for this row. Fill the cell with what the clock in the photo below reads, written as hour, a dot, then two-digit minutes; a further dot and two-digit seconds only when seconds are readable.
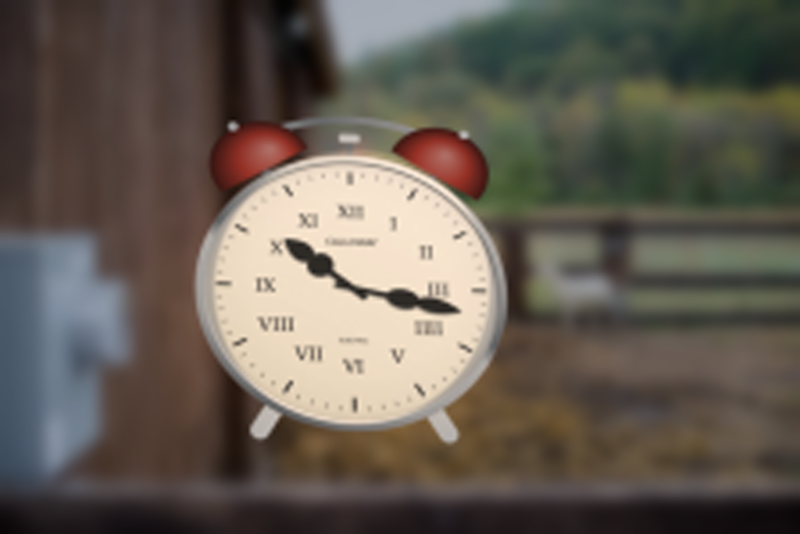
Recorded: 10.17
